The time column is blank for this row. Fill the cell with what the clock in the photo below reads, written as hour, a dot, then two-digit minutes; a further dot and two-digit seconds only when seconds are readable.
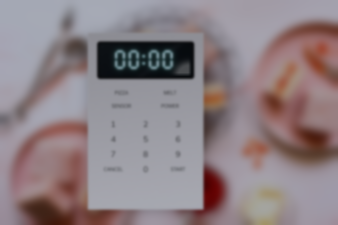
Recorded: 0.00
